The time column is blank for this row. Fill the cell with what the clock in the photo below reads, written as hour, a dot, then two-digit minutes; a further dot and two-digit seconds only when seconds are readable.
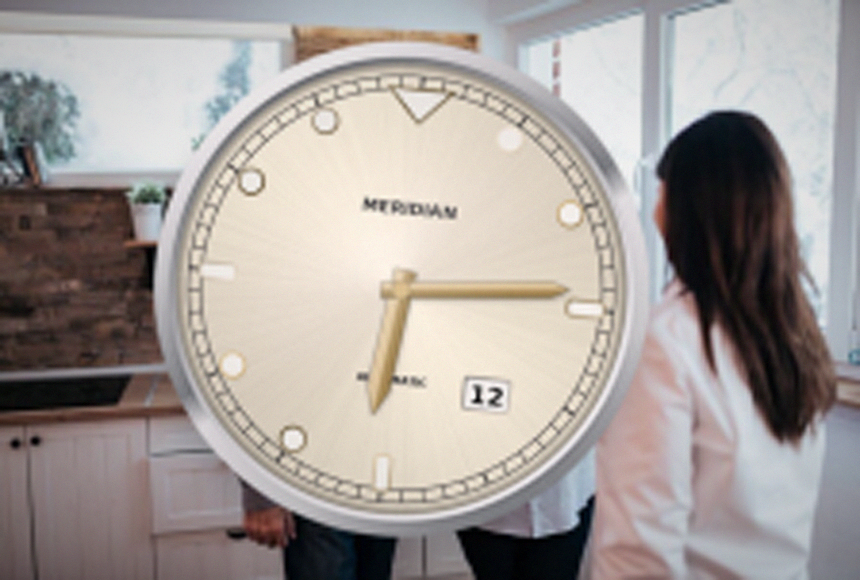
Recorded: 6.14
